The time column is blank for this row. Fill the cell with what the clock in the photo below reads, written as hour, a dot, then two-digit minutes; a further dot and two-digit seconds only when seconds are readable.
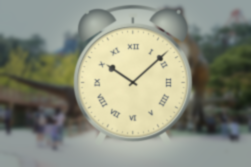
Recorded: 10.08
